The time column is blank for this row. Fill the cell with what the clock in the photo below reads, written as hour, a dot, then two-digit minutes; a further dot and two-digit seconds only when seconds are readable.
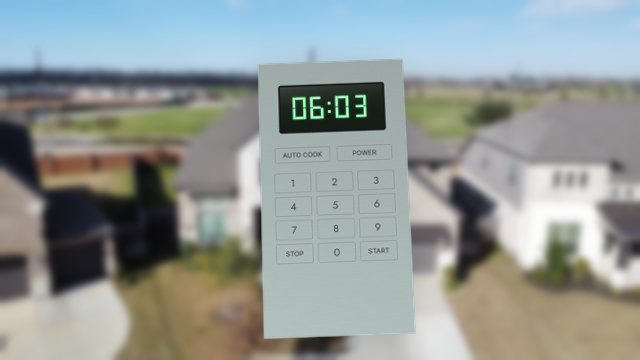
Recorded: 6.03
